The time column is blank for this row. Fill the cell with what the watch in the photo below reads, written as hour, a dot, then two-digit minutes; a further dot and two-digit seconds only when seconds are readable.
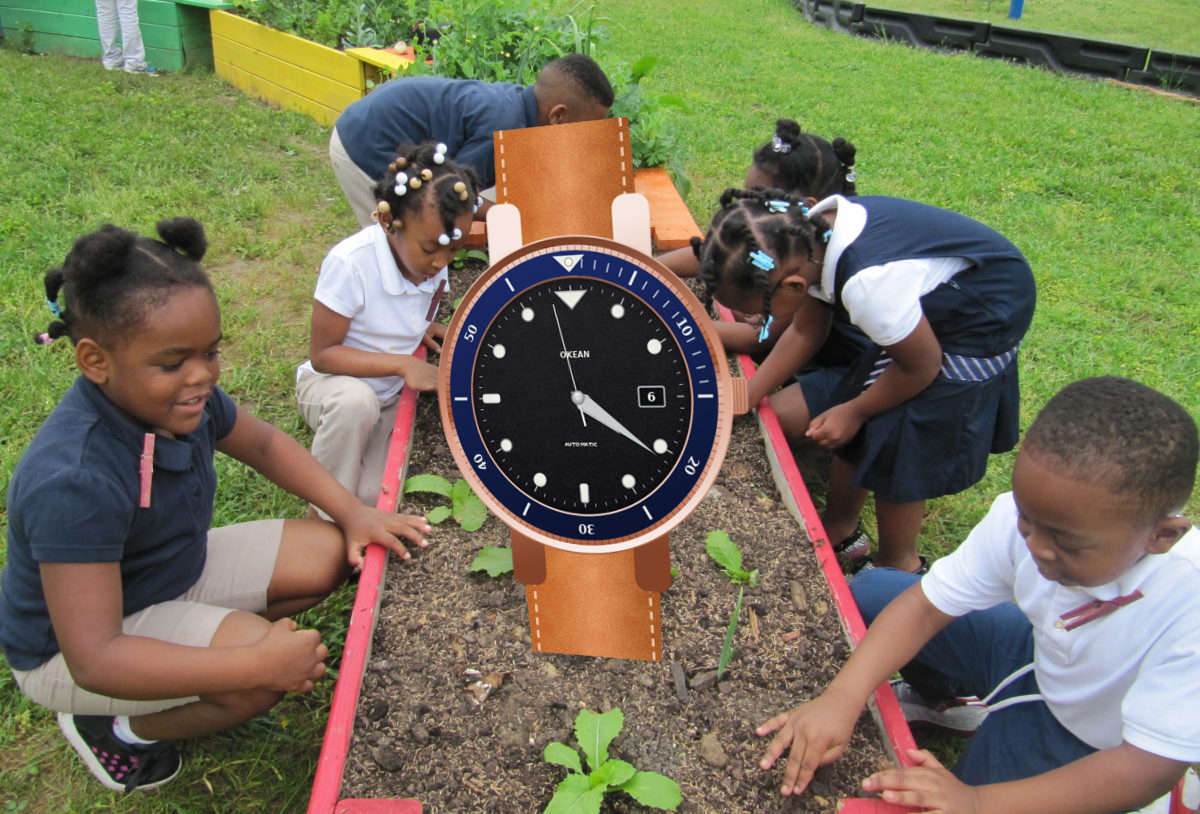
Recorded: 4.20.58
